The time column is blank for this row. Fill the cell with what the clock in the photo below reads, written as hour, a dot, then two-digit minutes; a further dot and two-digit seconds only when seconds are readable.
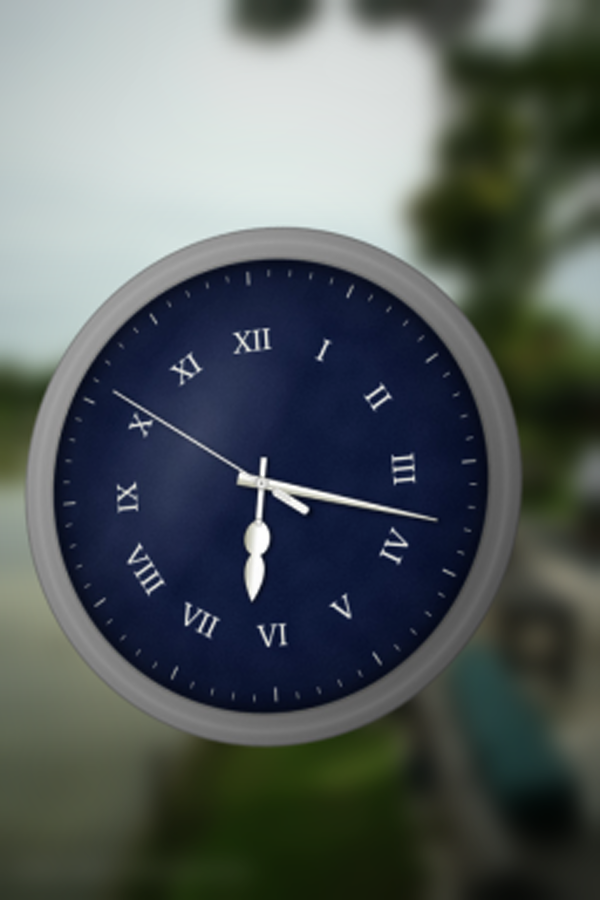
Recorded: 6.17.51
